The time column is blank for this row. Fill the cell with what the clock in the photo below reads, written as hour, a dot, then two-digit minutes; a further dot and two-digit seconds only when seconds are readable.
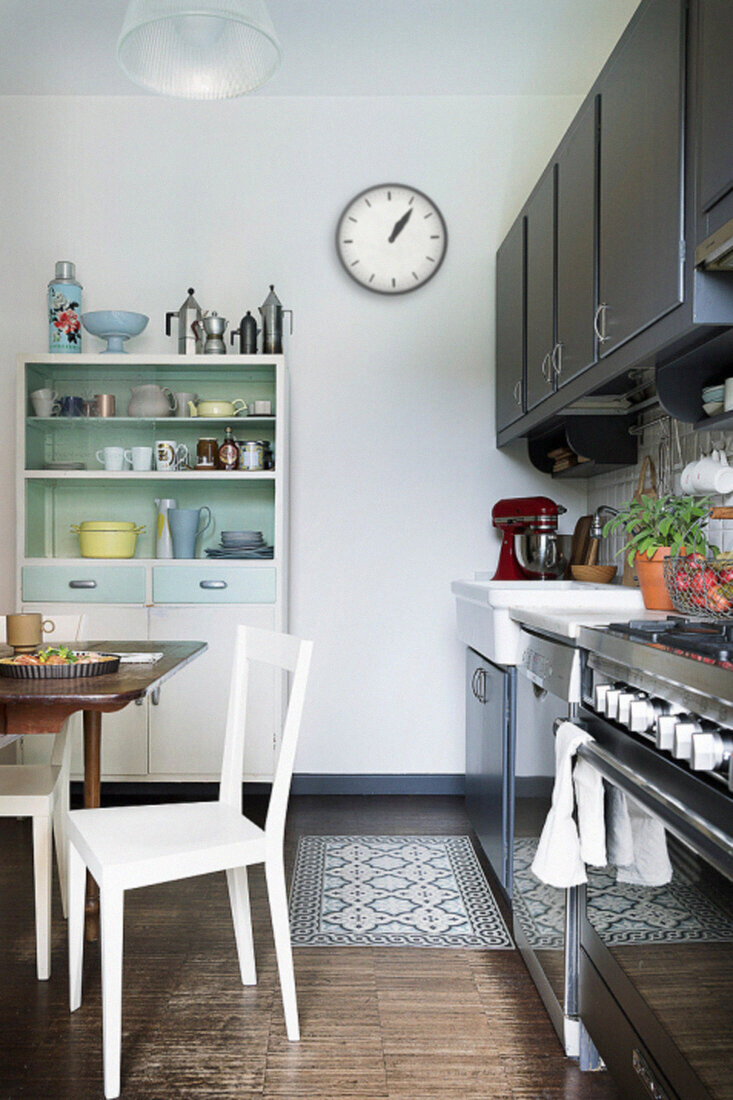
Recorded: 1.06
